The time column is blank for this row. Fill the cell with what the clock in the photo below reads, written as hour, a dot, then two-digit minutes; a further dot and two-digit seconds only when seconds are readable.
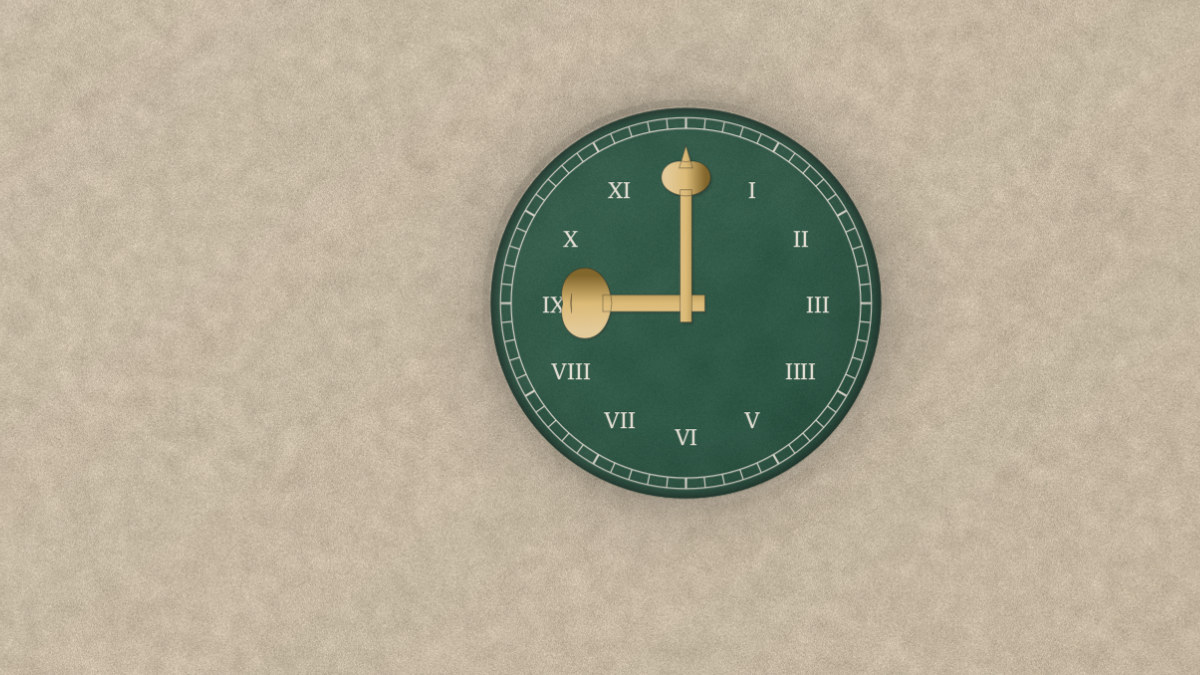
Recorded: 9.00
